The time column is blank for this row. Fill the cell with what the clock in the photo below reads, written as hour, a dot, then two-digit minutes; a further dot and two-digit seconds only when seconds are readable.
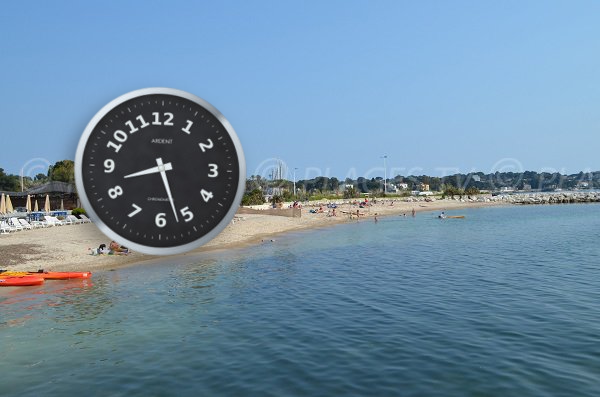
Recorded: 8.27
